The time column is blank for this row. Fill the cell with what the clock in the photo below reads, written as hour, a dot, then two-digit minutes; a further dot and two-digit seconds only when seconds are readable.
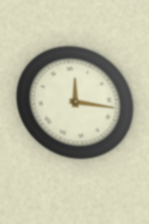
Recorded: 12.17
